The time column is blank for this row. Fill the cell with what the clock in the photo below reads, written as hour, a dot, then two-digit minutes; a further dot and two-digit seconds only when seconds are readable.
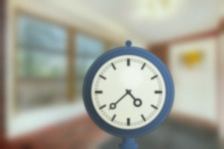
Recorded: 4.38
